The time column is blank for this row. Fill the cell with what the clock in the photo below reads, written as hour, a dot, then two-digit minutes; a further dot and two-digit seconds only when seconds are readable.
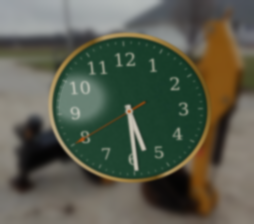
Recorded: 5.29.40
